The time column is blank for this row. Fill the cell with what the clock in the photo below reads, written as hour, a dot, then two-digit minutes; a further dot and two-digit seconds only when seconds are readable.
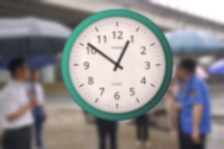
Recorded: 12.51
